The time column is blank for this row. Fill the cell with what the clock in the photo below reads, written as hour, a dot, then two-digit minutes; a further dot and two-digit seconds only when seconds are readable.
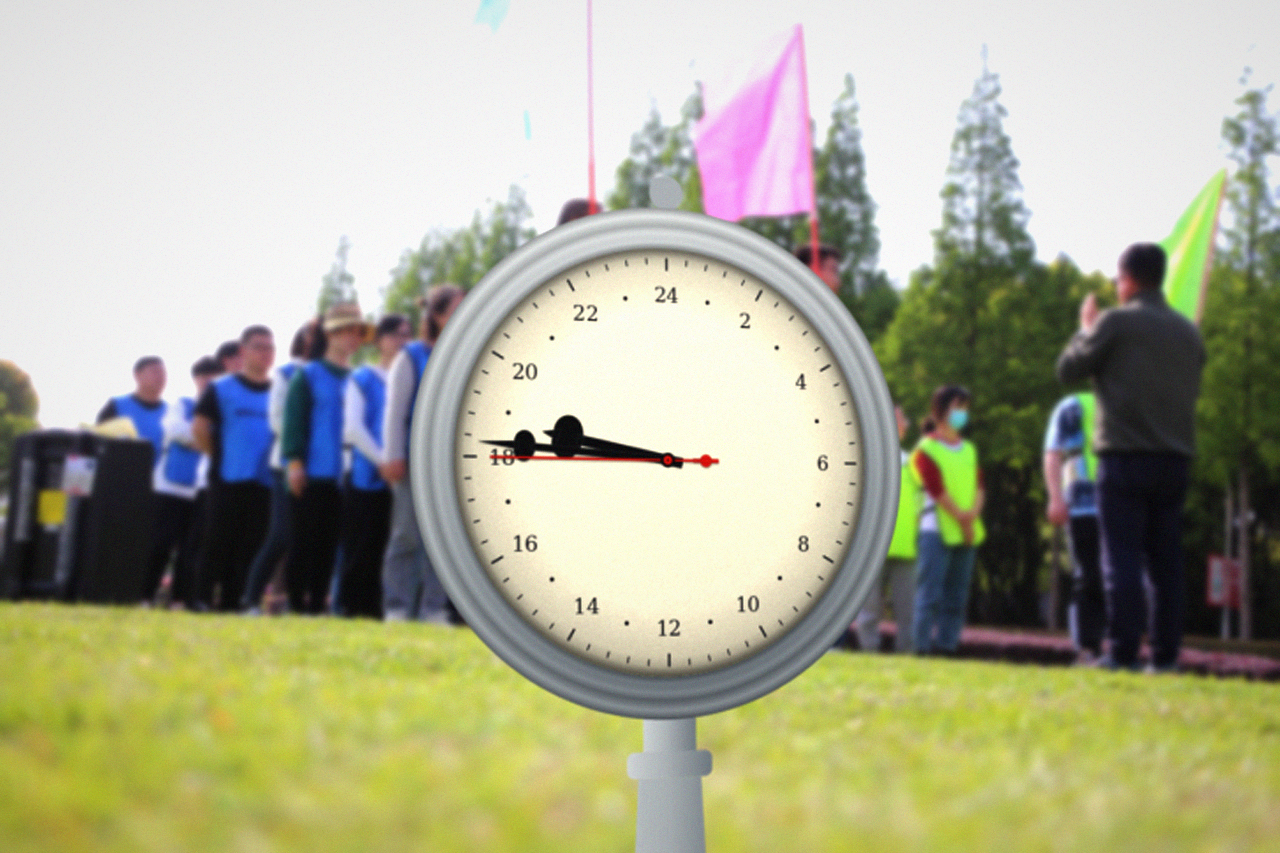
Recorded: 18.45.45
